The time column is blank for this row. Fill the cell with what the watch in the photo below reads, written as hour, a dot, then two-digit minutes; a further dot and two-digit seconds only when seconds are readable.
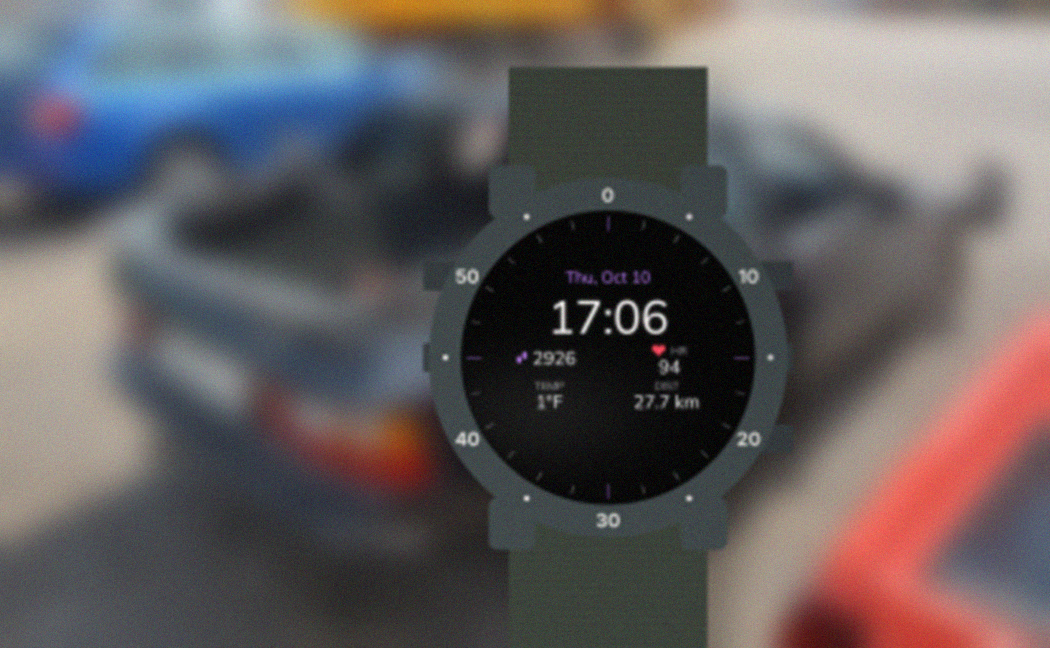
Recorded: 17.06
